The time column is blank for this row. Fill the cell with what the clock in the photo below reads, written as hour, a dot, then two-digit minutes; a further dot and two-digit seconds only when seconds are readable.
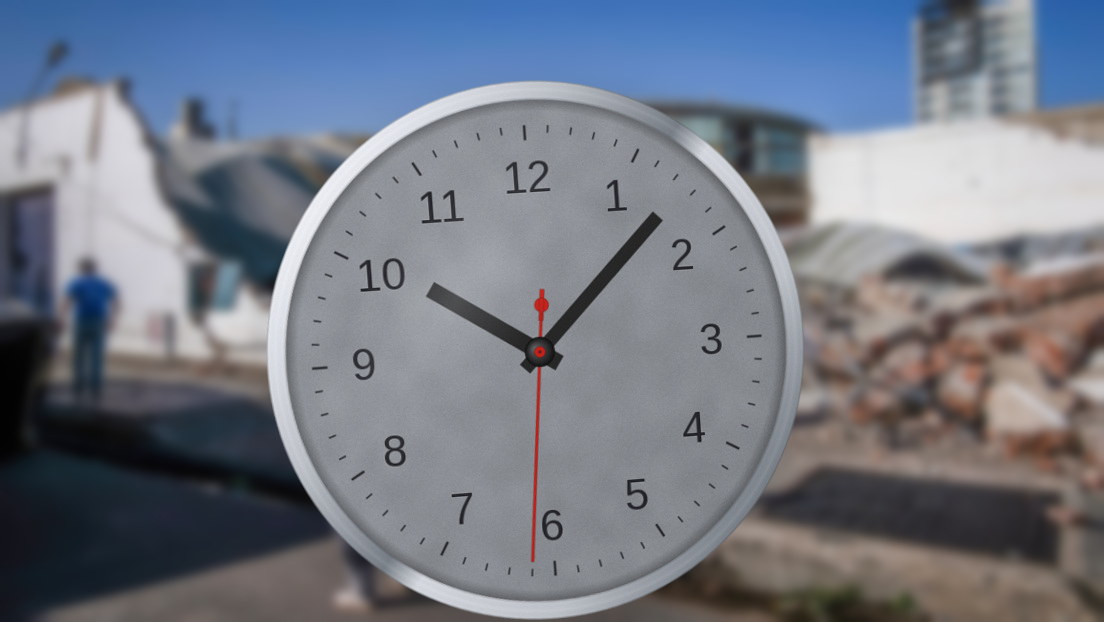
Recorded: 10.07.31
